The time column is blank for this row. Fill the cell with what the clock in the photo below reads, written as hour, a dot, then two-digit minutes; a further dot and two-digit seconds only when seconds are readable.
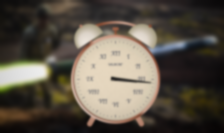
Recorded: 3.16
